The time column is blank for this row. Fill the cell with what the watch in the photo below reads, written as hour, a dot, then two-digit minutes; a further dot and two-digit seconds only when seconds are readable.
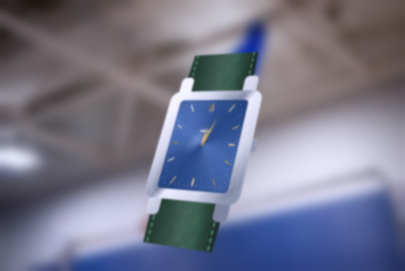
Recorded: 12.03
